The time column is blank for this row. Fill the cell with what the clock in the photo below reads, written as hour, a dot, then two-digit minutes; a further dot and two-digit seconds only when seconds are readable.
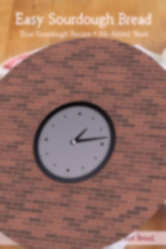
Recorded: 1.13
